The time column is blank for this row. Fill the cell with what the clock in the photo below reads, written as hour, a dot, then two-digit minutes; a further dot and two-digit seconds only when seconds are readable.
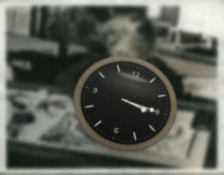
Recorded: 3.15
